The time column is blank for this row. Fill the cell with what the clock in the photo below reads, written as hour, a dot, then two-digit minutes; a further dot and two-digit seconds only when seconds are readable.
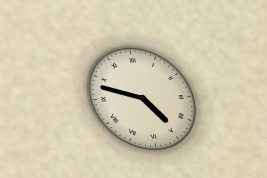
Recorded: 4.48
